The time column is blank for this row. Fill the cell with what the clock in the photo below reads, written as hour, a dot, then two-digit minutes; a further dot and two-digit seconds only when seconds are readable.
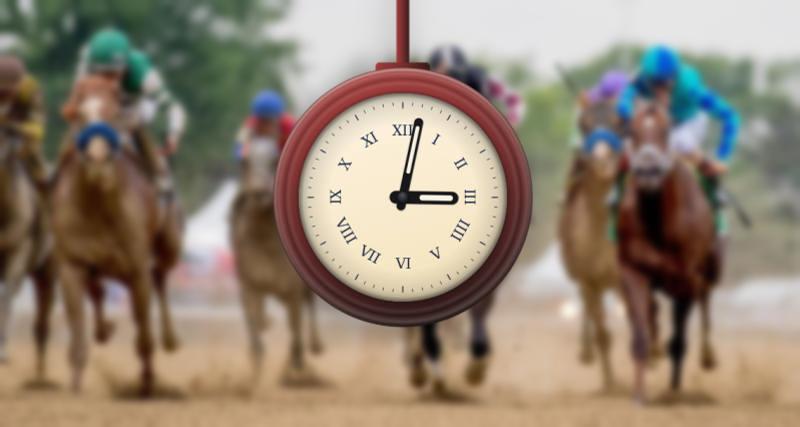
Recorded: 3.02
